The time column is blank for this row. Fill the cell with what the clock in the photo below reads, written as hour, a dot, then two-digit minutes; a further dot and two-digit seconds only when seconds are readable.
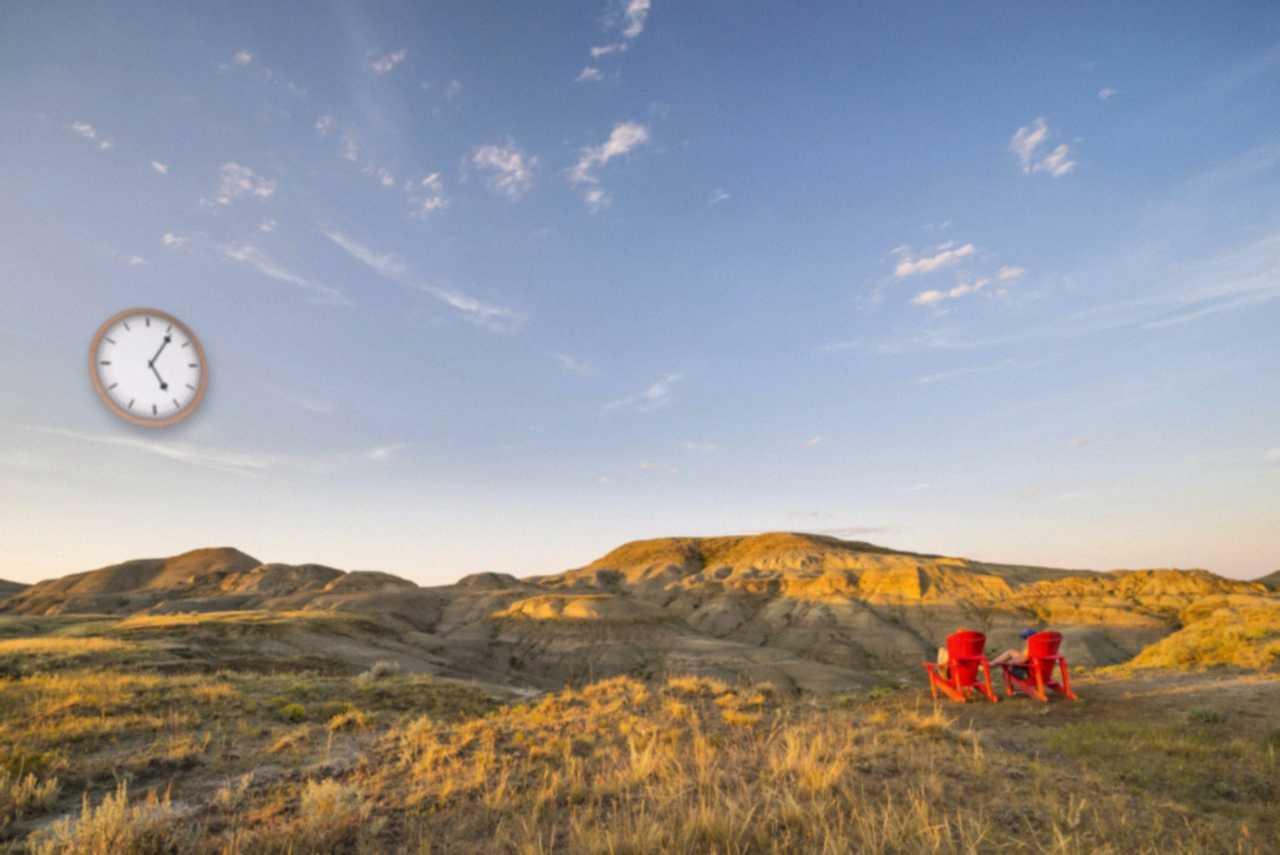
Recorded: 5.06
